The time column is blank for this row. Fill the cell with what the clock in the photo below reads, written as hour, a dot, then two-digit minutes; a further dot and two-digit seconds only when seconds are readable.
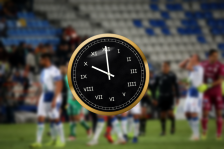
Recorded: 10.00
